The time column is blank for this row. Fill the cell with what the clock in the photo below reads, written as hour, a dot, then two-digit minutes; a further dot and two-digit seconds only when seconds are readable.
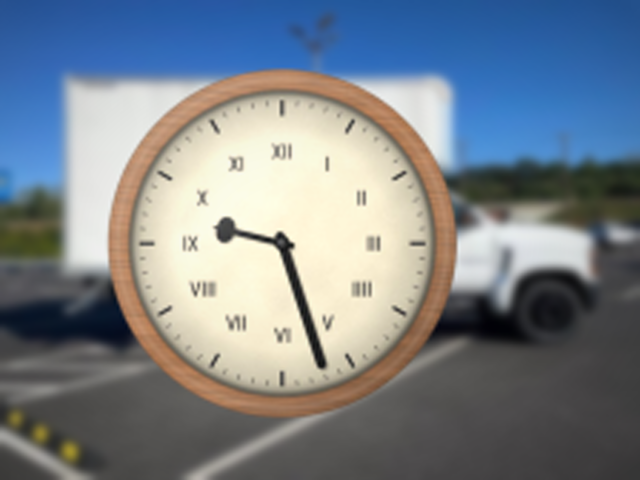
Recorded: 9.27
